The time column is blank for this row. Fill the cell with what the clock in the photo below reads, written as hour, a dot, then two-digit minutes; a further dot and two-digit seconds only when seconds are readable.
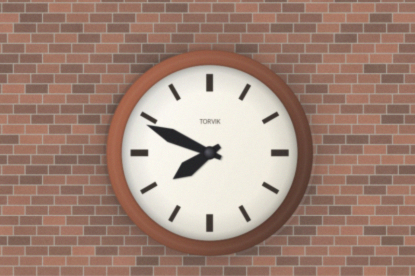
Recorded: 7.49
